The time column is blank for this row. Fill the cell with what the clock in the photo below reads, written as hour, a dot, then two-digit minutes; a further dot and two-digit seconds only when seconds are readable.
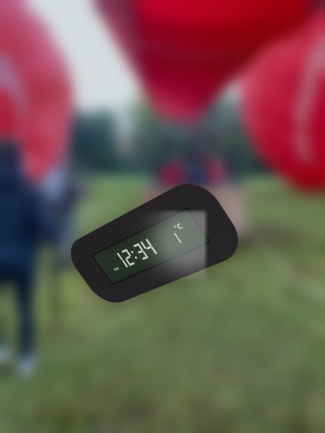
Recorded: 12.34
